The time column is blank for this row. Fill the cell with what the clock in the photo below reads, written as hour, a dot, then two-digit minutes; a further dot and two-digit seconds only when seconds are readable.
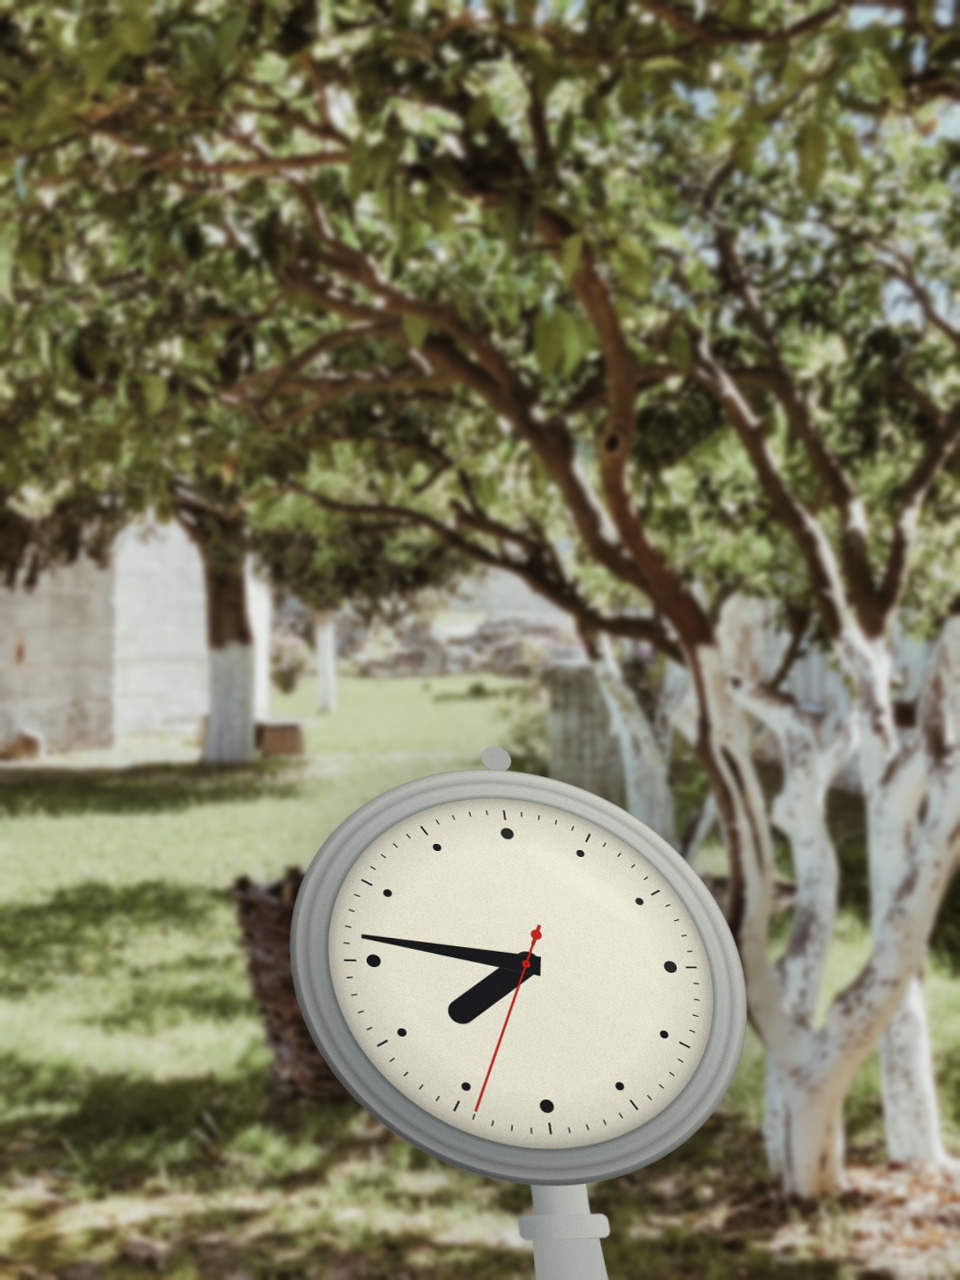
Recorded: 7.46.34
